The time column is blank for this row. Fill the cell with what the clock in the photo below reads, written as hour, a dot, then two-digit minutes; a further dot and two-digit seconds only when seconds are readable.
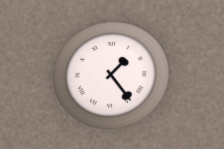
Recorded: 1.24
